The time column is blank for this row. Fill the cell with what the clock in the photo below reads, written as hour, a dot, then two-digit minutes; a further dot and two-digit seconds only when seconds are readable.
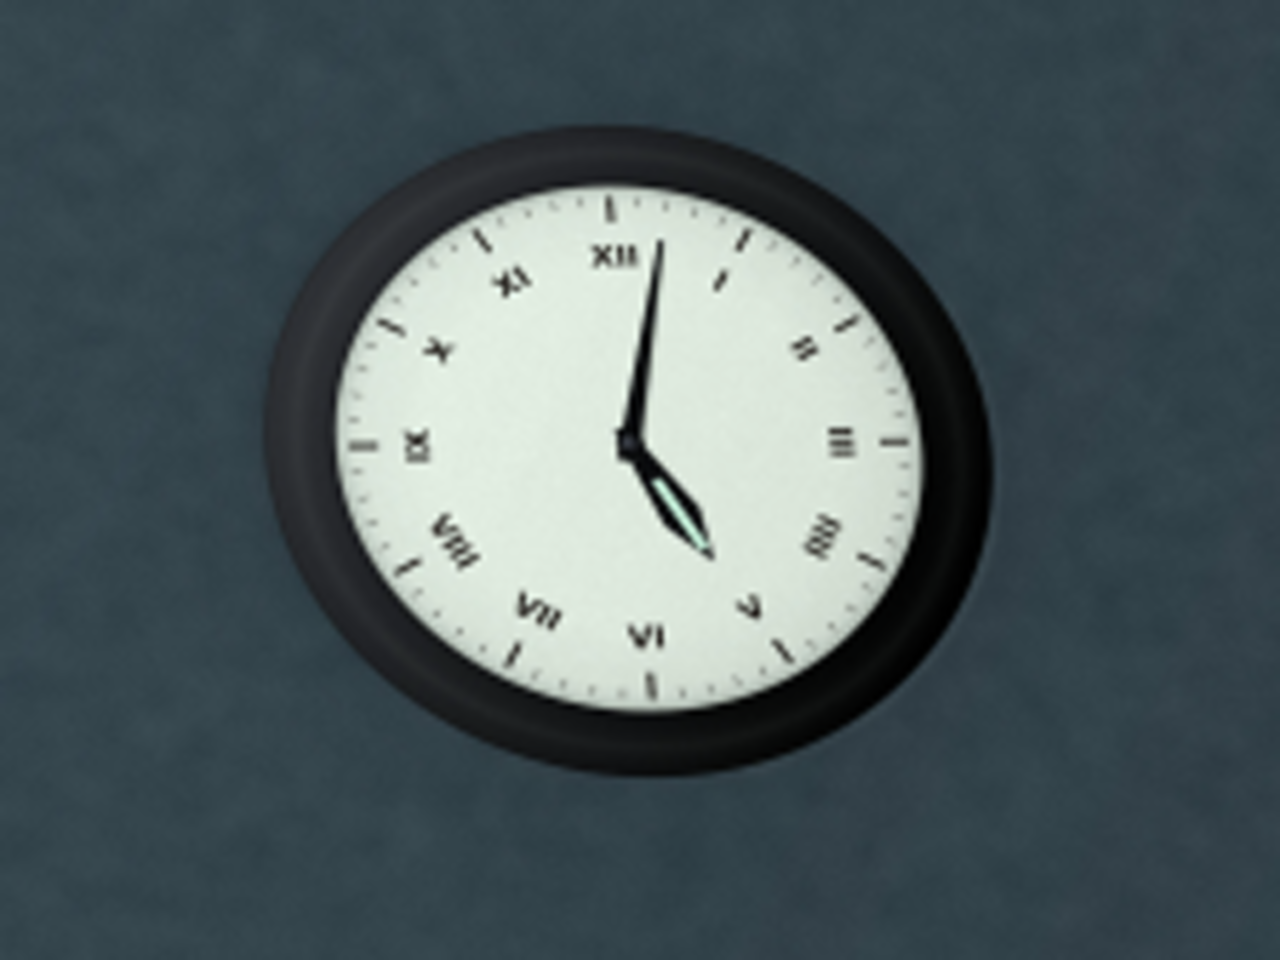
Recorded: 5.02
